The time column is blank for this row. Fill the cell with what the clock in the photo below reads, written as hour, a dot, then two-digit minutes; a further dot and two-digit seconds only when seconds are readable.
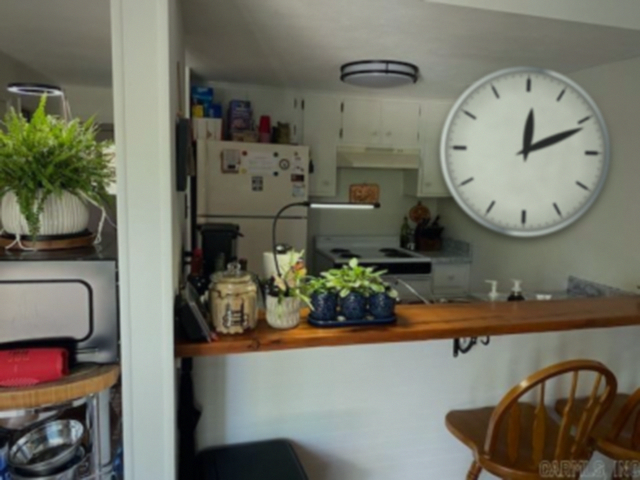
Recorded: 12.11
